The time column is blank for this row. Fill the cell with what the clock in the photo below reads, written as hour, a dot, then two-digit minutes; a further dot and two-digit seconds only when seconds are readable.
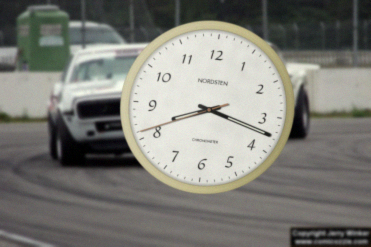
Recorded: 8.17.41
